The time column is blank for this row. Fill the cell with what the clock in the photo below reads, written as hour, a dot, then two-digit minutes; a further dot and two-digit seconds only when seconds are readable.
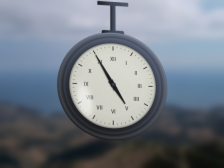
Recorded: 4.55
